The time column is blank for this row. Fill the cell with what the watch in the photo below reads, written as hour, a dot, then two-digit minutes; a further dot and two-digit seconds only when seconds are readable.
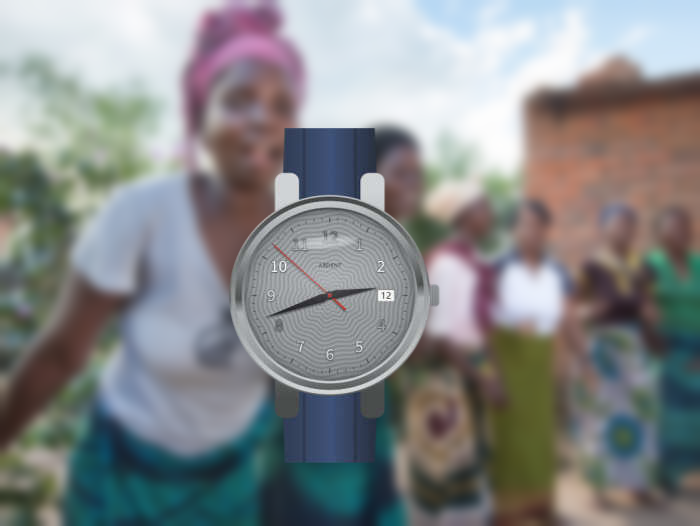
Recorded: 2.41.52
